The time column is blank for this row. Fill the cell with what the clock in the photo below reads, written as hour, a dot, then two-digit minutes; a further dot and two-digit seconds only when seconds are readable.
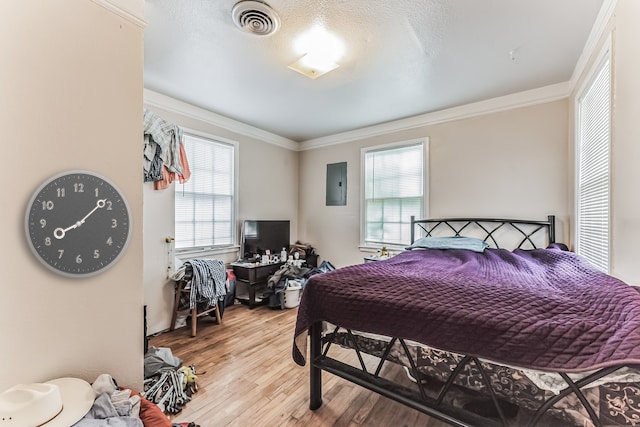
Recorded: 8.08
